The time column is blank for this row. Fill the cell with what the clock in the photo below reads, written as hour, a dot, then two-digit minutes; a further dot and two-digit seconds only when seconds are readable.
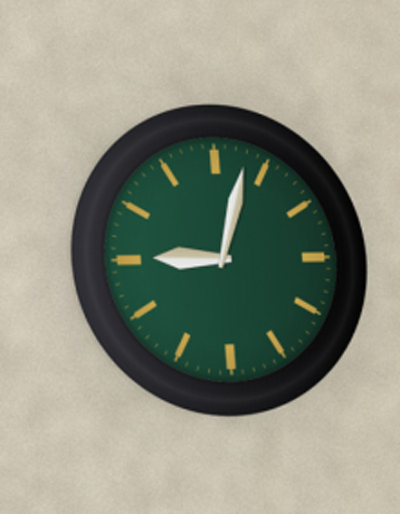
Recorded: 9.03
